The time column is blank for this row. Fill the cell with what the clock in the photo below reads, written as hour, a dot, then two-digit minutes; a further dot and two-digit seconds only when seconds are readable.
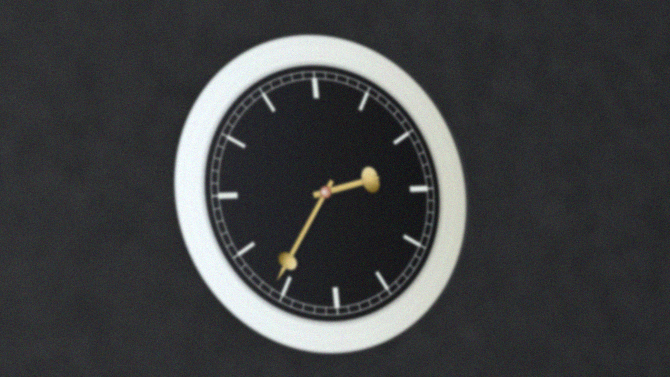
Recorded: 2.36
